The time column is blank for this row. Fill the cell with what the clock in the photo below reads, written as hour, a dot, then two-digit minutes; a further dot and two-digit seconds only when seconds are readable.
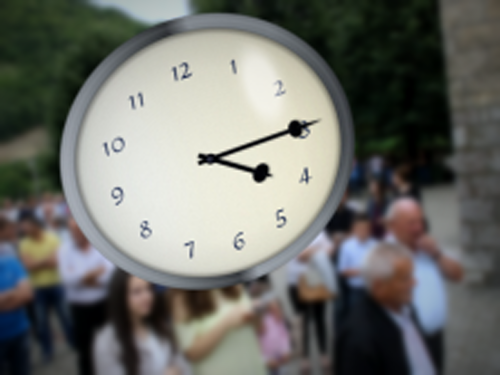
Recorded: 4.15
